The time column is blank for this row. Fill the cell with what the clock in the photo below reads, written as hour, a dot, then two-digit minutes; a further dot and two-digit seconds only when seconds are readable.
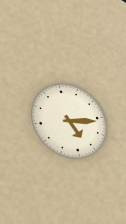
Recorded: 5.16
